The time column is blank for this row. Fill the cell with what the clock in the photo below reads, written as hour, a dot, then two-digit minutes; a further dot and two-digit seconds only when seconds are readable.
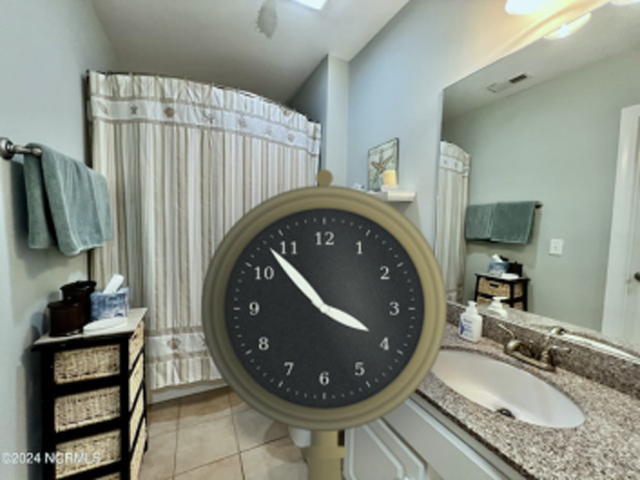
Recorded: 3.53
